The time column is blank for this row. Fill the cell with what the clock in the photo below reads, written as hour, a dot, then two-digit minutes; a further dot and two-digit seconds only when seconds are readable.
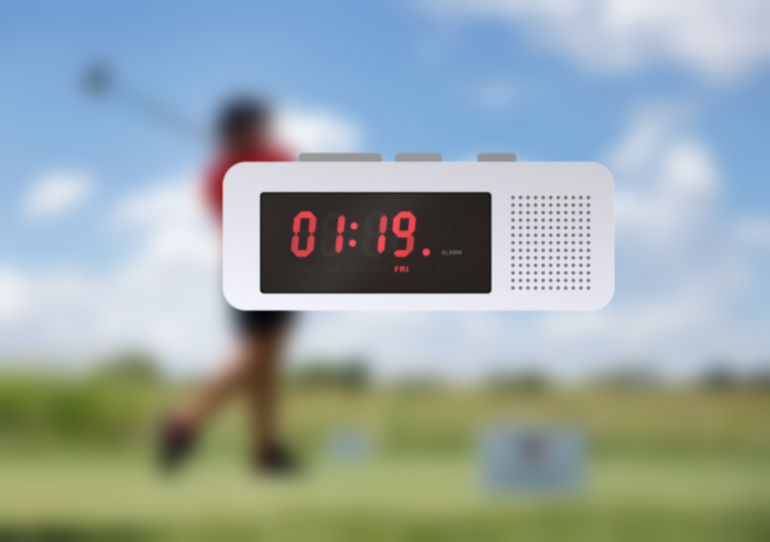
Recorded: 1.19
